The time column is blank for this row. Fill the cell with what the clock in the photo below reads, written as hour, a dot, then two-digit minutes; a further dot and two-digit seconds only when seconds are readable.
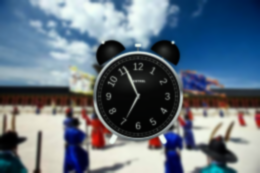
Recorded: 6.56
